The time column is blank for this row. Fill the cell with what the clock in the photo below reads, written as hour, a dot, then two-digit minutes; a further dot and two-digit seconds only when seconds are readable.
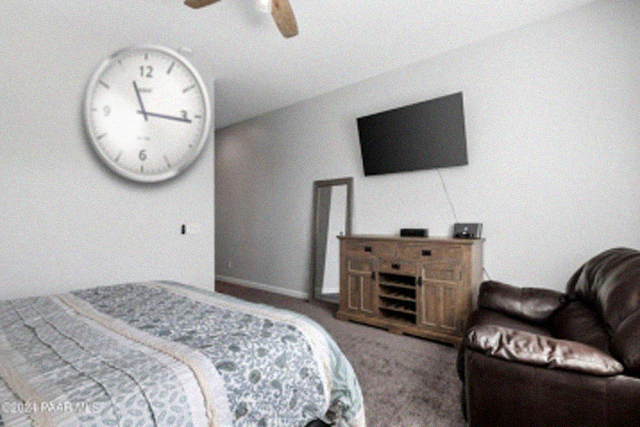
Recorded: 11.16
